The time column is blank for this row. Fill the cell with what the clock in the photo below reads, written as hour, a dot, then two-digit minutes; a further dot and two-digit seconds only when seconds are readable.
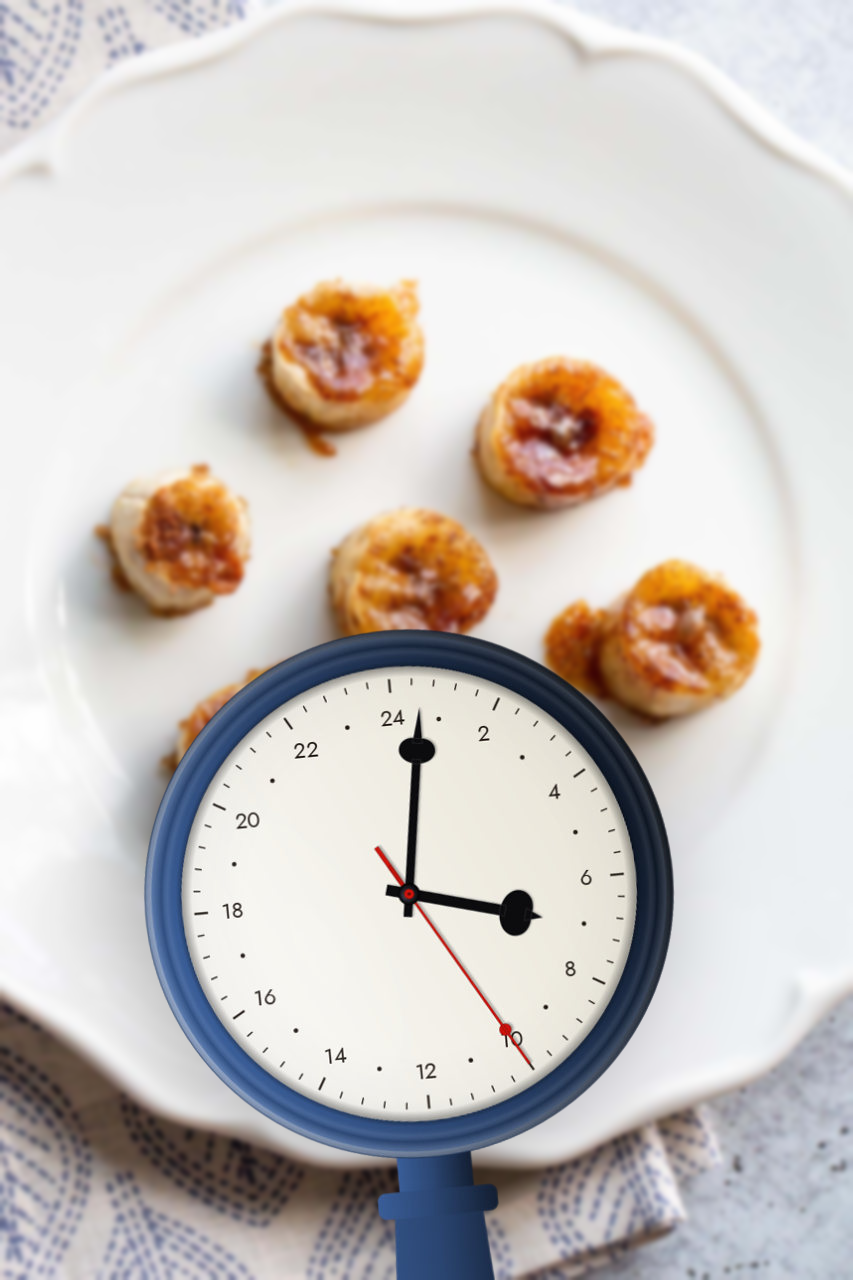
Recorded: 7.01.25
